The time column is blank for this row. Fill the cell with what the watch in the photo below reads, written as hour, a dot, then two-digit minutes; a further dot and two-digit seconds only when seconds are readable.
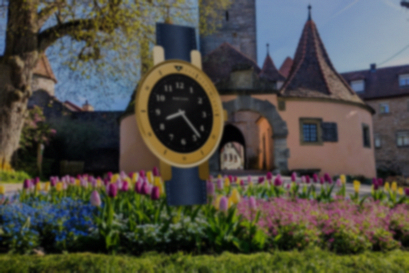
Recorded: 8.23
